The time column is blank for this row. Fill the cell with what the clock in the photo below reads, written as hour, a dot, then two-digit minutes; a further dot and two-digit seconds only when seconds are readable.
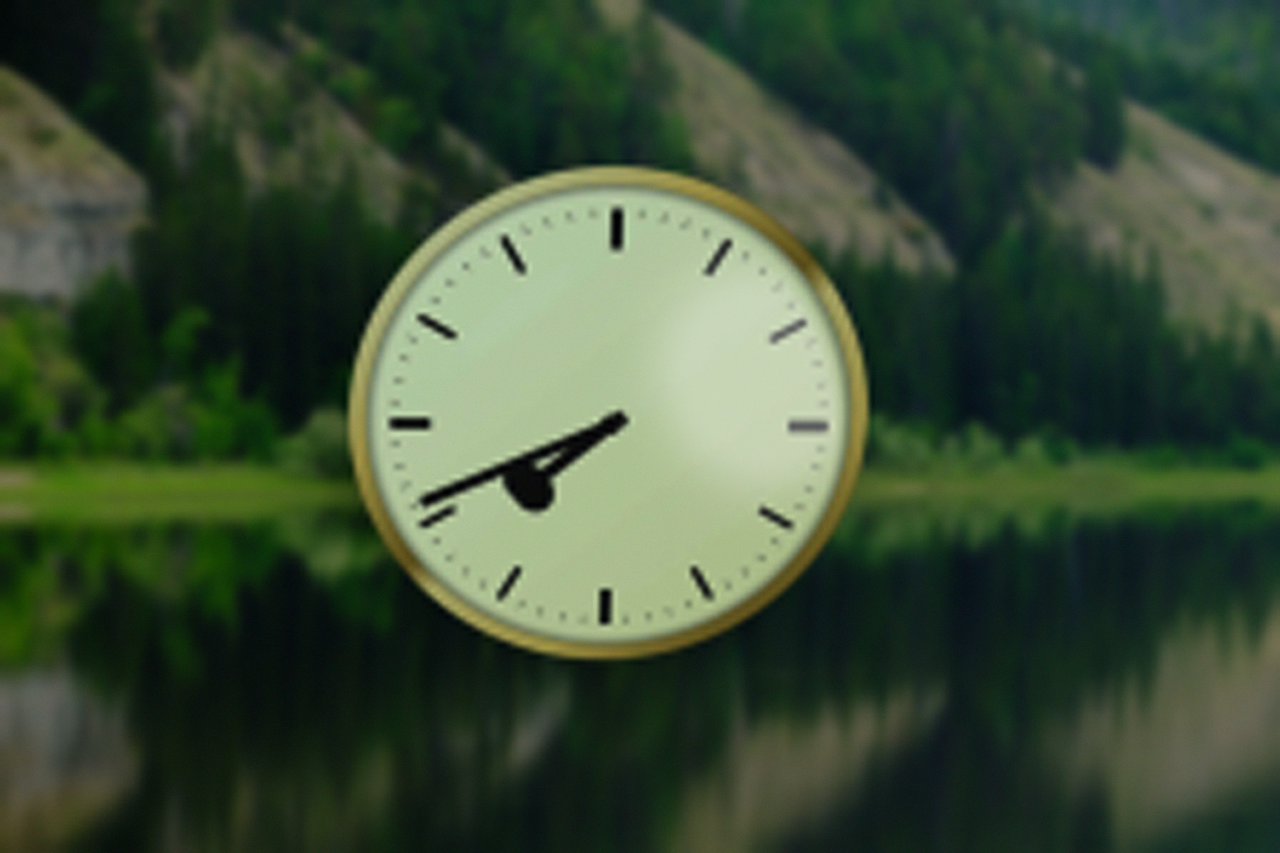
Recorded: 7.41
